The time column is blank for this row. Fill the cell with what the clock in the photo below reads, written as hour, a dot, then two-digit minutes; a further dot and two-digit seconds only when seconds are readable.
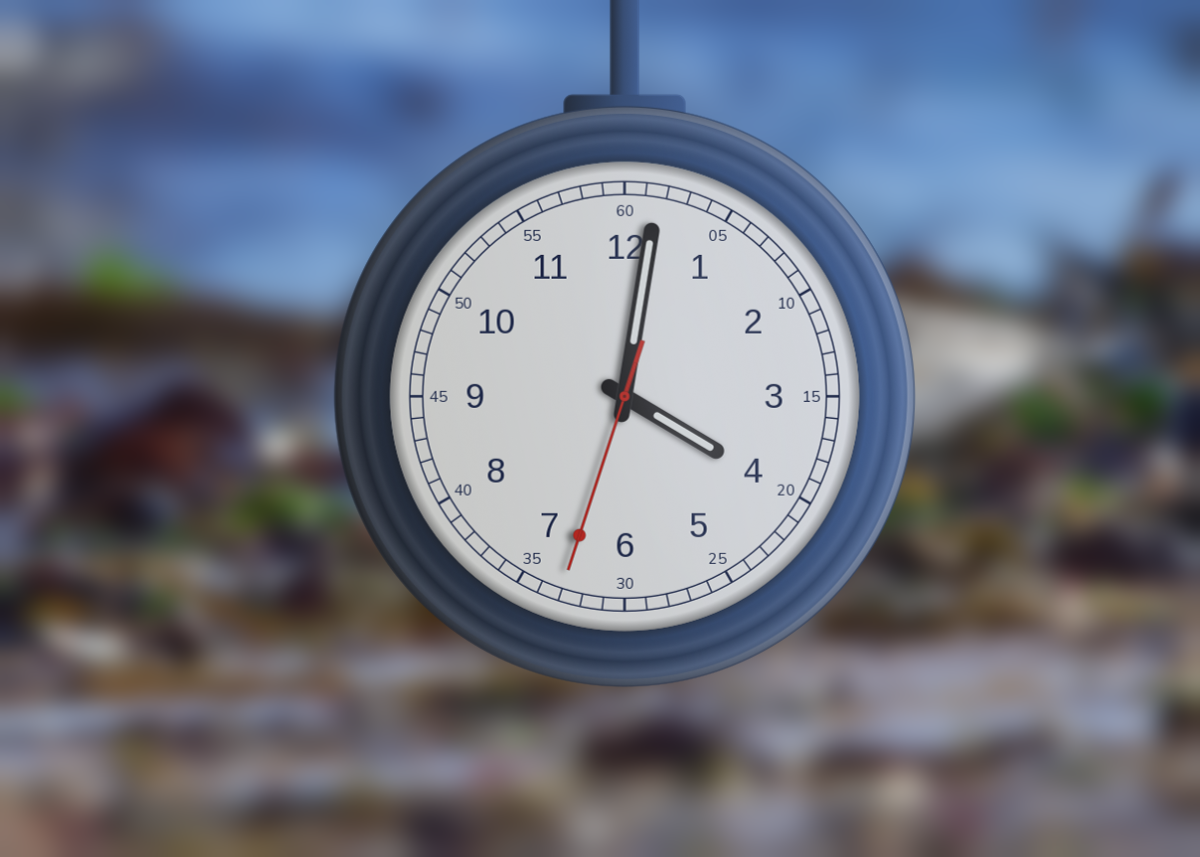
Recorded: 4.01.33
